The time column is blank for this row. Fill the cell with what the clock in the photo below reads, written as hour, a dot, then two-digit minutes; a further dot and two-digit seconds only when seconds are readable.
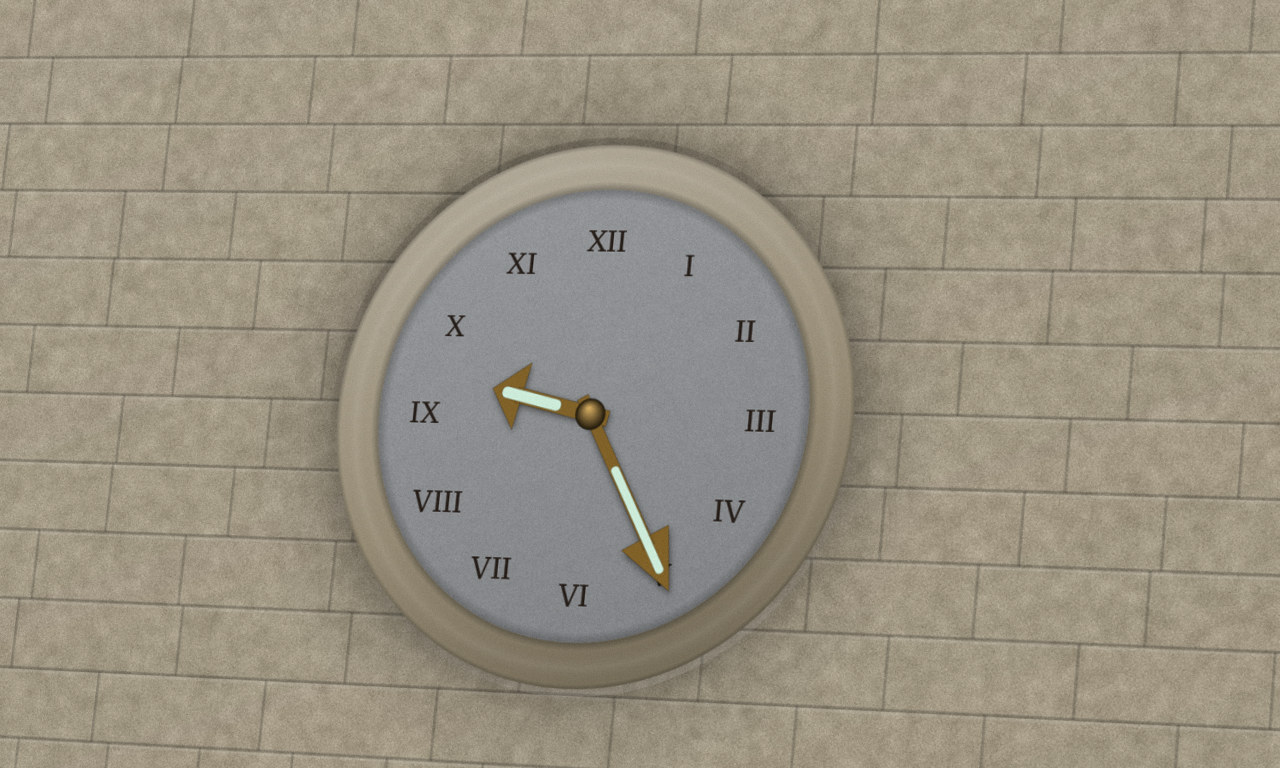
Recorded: 9.25
